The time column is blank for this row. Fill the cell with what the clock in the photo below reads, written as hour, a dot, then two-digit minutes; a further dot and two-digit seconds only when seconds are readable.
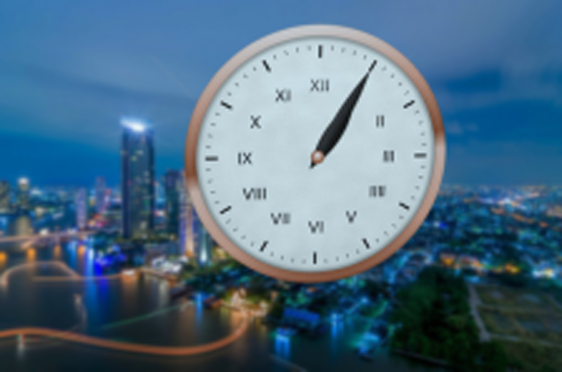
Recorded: 1.05
